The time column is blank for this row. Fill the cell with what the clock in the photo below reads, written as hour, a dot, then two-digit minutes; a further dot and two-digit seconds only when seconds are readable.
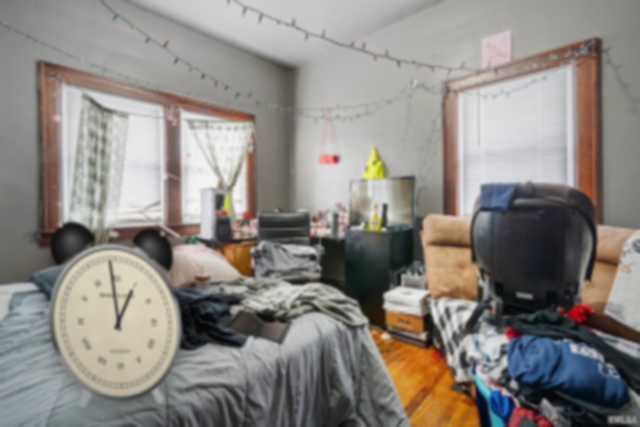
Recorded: 12.59
